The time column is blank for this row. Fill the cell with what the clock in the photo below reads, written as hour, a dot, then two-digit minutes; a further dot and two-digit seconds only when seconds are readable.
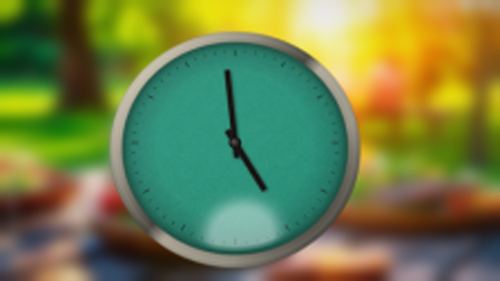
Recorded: 4.59
